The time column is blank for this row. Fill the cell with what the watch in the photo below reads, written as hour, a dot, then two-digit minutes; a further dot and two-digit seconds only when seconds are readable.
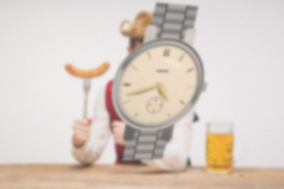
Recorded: 4.42
